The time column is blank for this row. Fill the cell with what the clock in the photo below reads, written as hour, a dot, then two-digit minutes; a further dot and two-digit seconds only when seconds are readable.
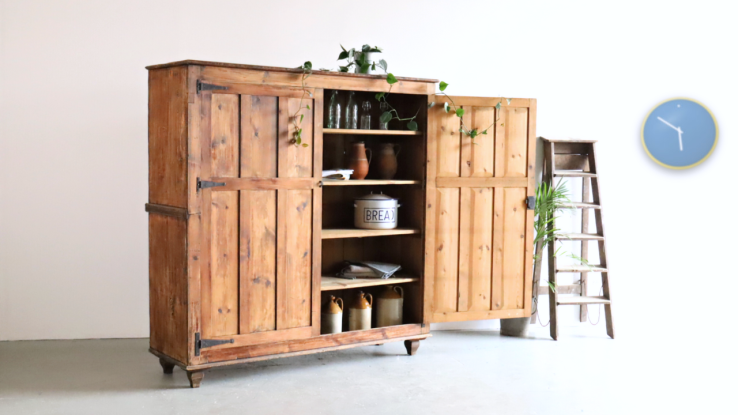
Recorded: 5.51
